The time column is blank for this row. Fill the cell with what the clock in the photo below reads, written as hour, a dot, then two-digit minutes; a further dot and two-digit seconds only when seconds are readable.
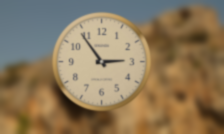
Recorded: 2.54
